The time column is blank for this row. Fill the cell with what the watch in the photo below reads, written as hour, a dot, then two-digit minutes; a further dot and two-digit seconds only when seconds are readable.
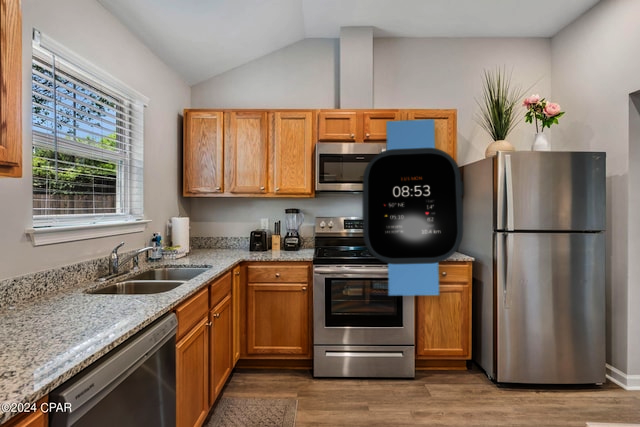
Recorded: 8.53
